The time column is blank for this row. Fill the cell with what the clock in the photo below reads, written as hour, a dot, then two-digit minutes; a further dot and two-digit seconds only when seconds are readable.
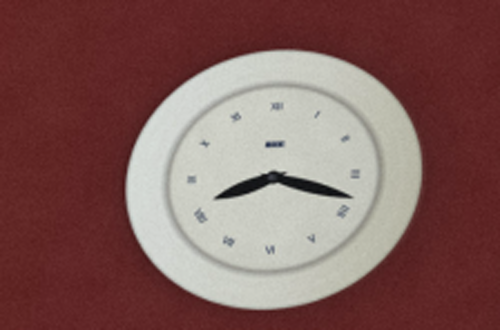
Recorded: 8.18
